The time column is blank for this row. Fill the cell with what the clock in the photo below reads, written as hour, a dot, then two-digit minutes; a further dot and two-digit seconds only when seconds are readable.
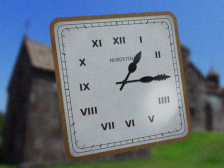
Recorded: 1.15
